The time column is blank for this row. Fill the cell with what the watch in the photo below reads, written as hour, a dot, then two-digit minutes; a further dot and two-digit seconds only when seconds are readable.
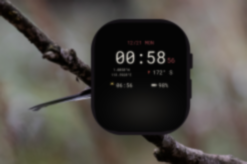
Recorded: 0.58
